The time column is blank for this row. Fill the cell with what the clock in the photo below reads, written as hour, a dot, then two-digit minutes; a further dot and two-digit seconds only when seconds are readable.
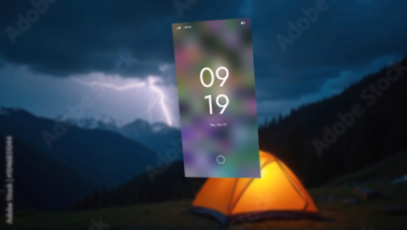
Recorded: 9.19
